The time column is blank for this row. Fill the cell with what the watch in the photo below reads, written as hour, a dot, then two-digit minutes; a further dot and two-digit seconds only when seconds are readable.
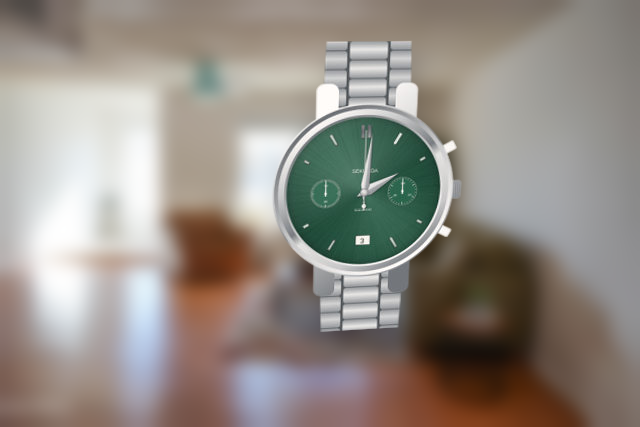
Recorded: 2.01
